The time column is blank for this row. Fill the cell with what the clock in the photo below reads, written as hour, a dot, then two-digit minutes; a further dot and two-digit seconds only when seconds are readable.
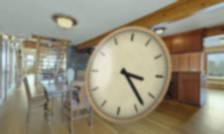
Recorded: 3.23
